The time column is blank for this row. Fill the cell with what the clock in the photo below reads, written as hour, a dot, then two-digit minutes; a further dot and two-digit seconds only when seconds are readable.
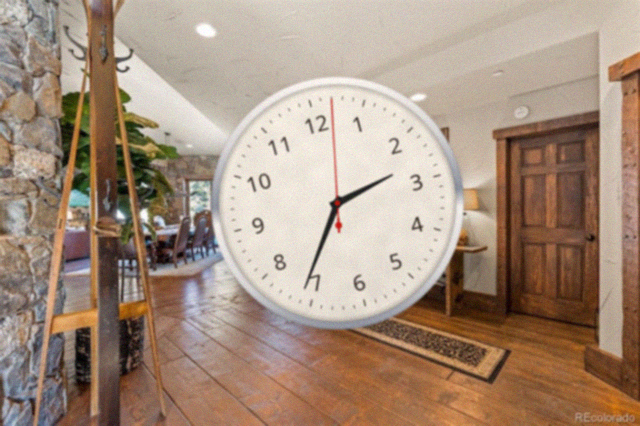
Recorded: 2.36.02
